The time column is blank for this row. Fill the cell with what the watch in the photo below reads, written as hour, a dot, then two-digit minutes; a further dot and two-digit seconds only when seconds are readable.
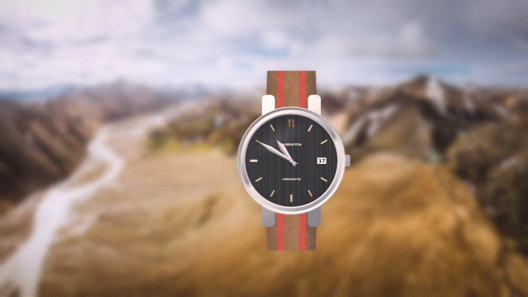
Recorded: 10.50
